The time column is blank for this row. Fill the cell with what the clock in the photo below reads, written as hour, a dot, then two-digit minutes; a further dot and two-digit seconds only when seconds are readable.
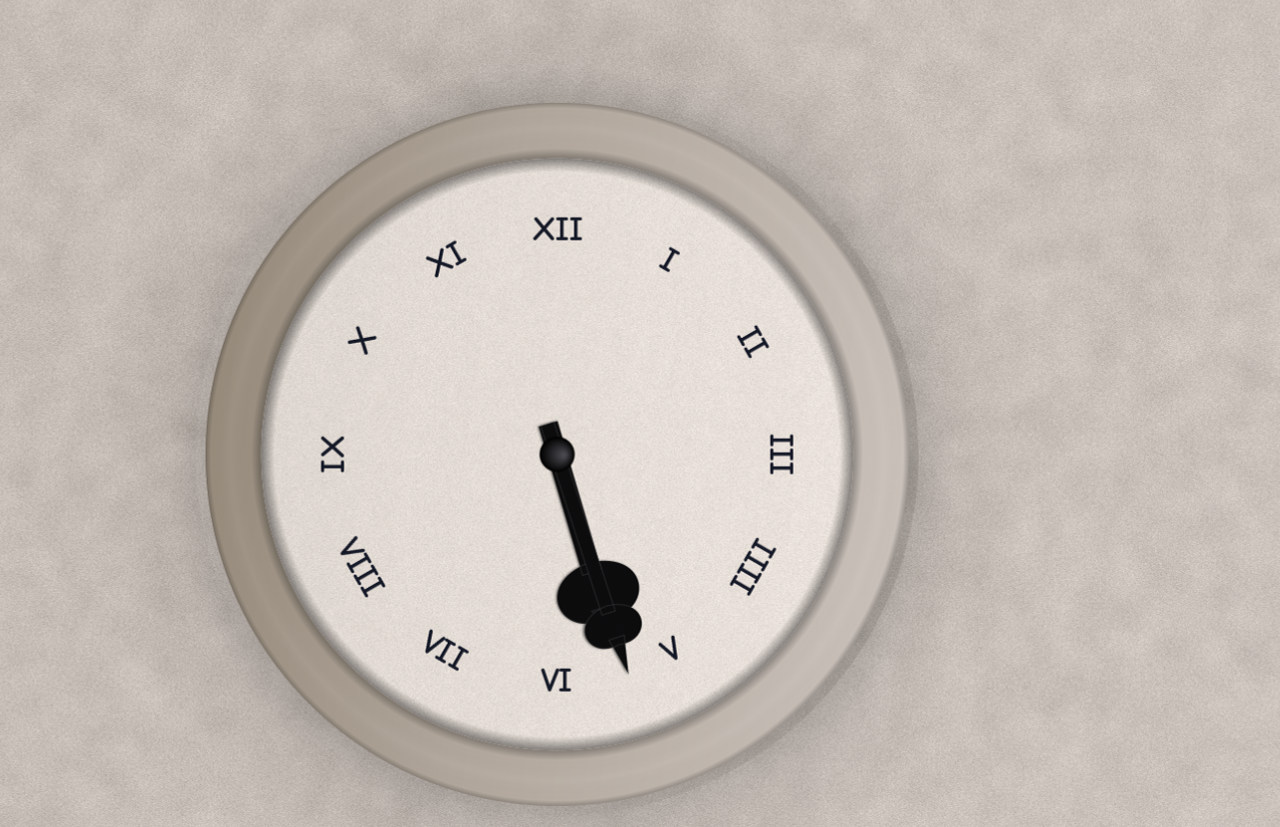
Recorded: 5.27
